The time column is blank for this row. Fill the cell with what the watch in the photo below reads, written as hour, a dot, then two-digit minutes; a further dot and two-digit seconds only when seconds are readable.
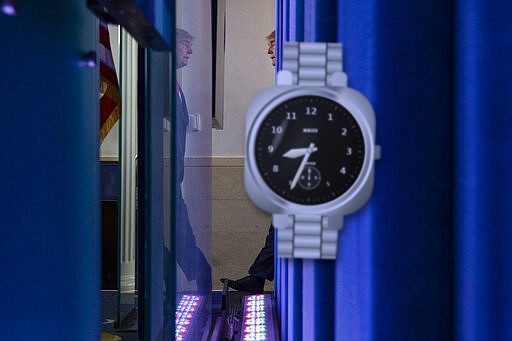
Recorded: 8.34
